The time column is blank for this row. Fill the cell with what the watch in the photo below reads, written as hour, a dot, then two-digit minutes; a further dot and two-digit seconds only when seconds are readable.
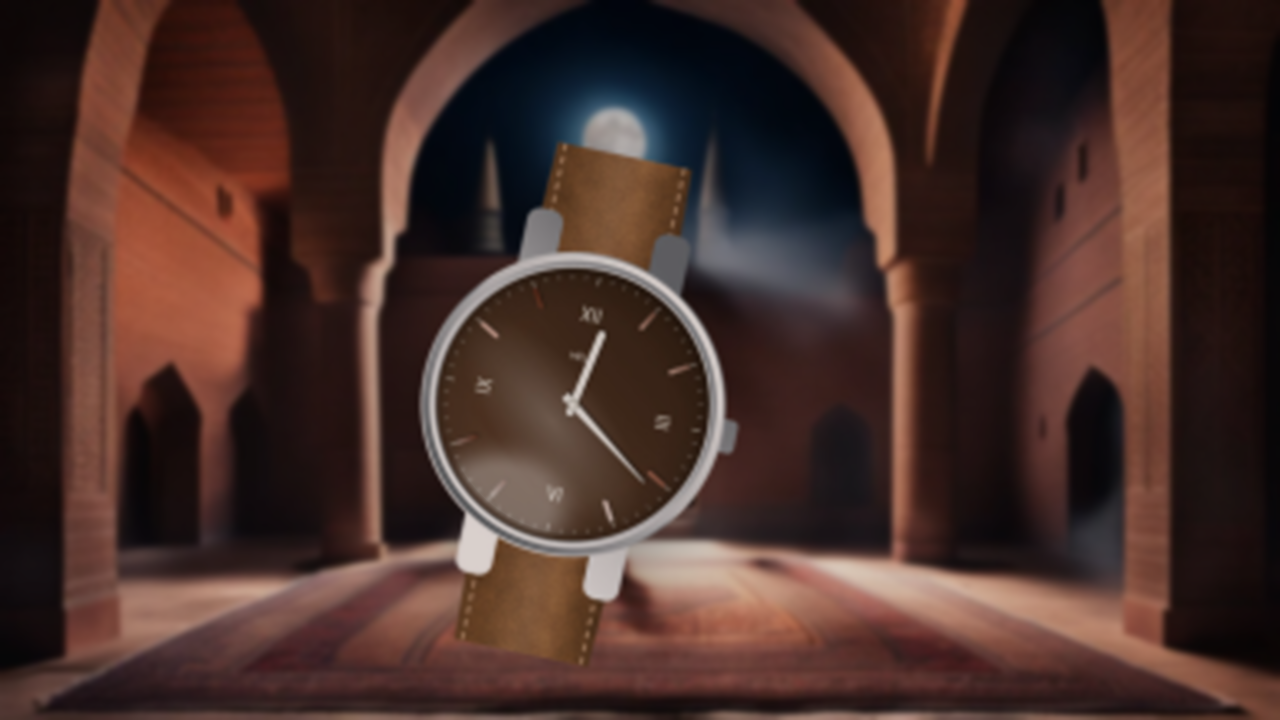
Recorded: 12.21
